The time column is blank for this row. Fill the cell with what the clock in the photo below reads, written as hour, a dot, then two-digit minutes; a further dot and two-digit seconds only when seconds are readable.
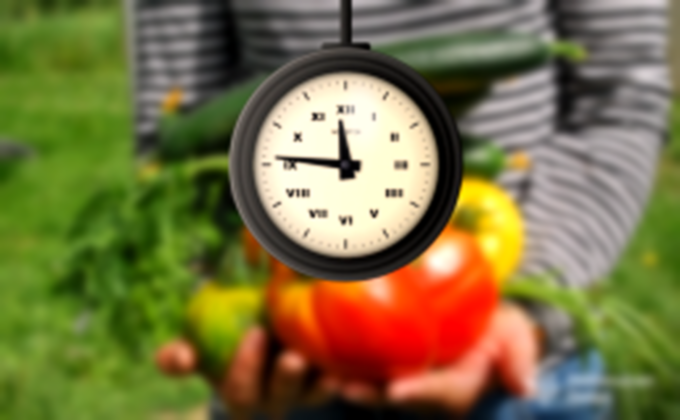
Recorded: 11.46
